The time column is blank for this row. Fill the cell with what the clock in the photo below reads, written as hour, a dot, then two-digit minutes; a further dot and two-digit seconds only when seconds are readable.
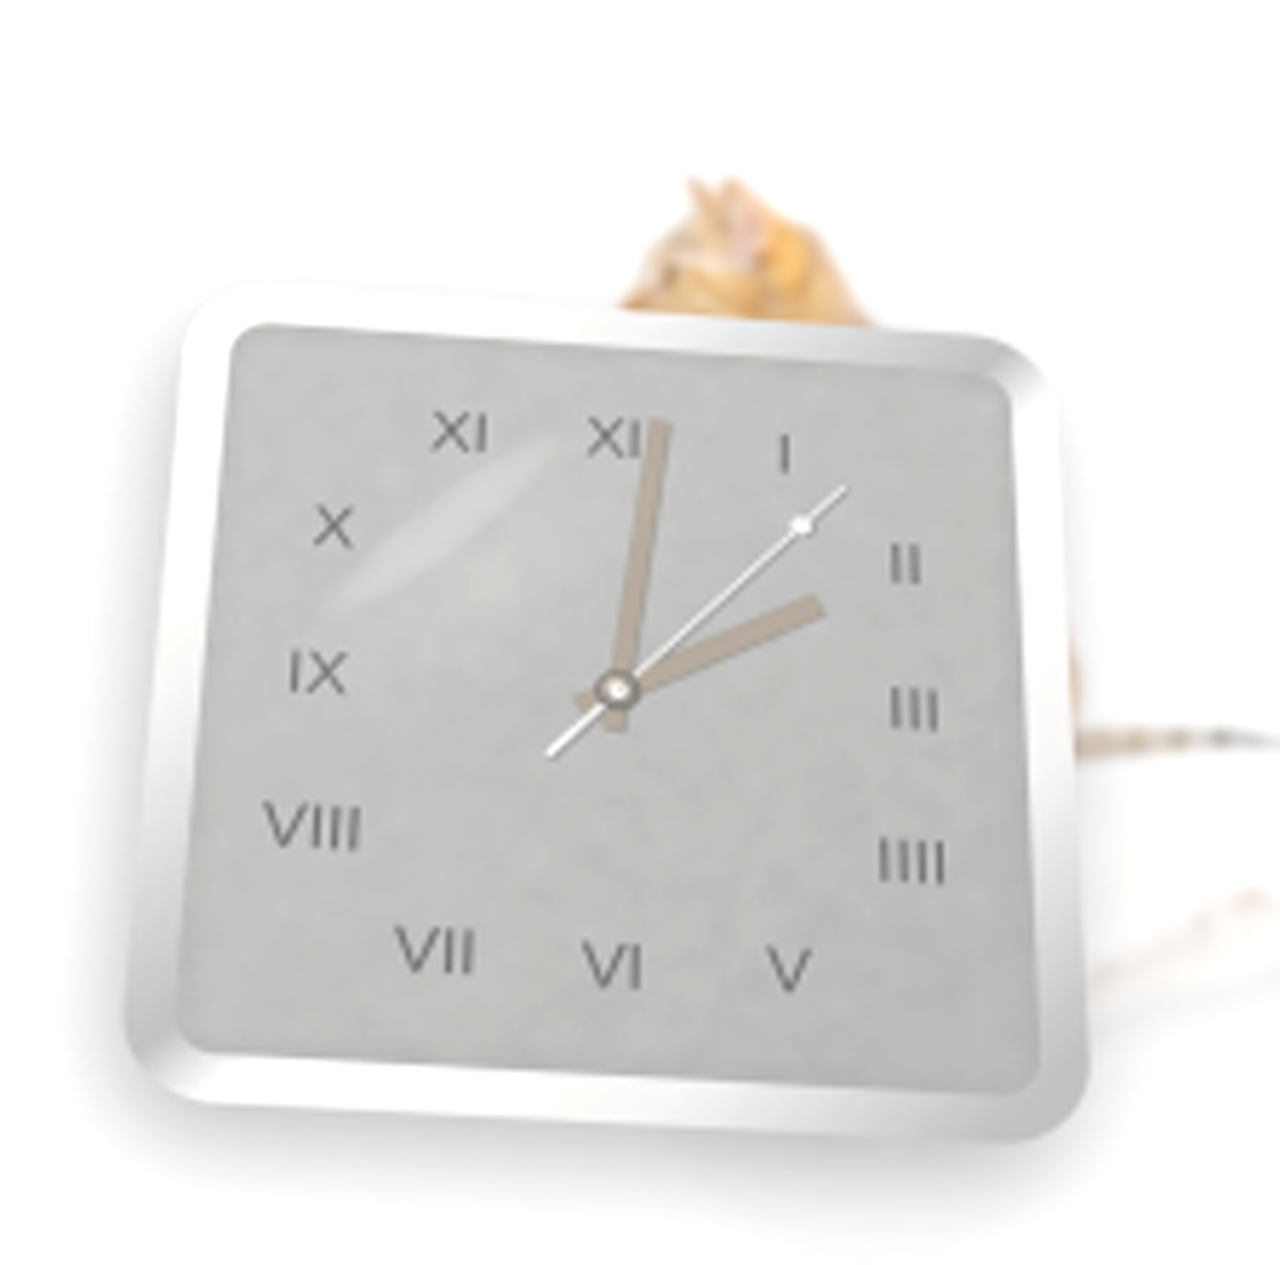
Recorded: 2.01.07
